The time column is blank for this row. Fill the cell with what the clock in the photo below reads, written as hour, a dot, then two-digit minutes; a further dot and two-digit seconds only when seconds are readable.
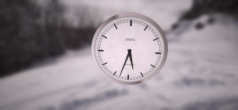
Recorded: 5.33
